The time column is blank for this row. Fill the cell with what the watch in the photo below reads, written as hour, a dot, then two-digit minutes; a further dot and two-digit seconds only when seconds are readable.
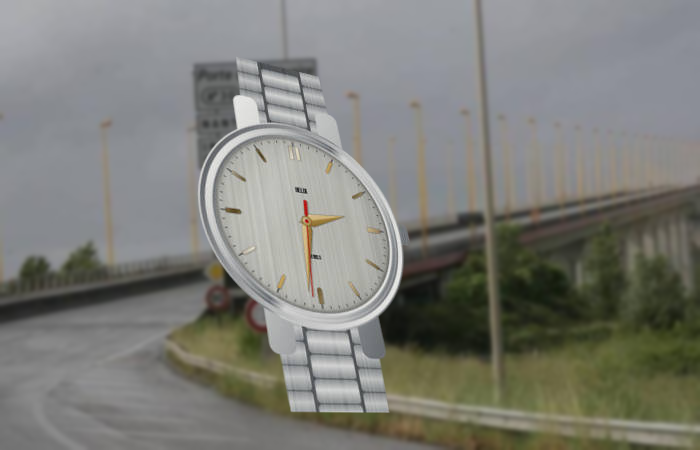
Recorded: 2.31.31
